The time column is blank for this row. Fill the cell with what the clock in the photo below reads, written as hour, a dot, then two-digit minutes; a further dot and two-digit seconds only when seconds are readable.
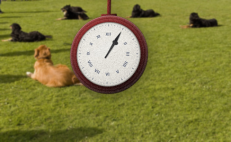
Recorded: 1.05
